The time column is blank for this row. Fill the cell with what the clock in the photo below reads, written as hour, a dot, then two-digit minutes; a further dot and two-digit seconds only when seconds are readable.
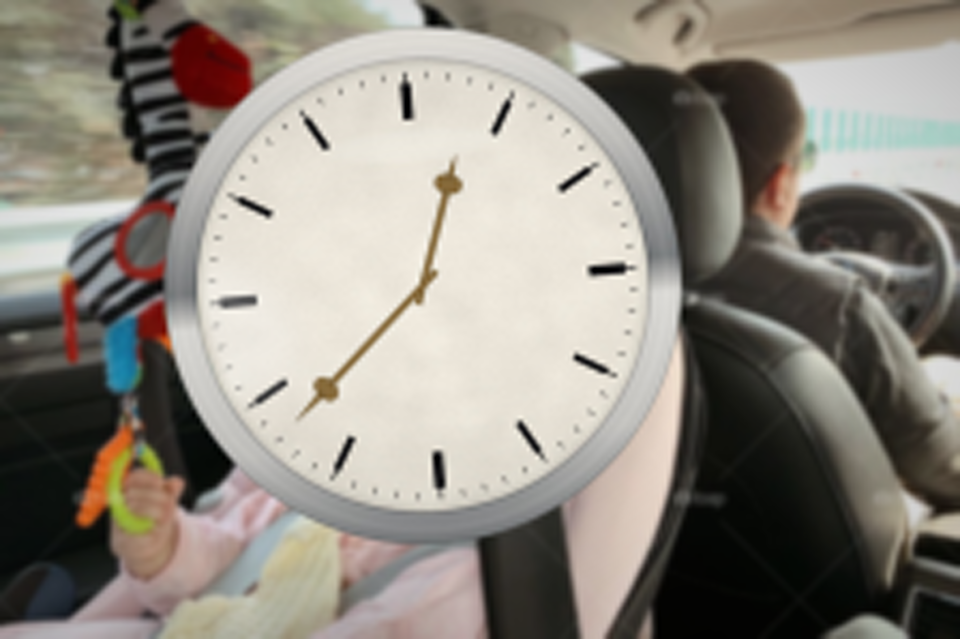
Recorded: 12.38
